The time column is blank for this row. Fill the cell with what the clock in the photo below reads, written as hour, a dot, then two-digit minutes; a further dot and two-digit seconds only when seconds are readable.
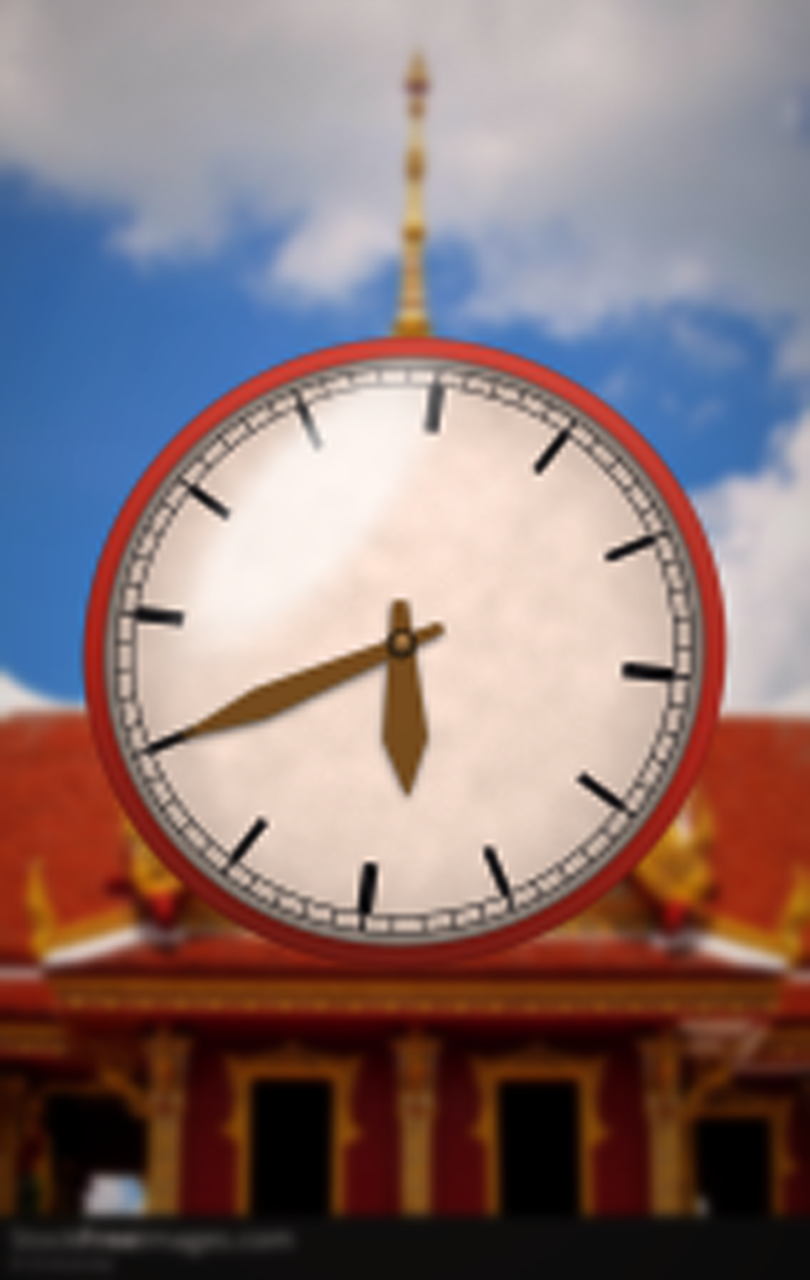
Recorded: 5.40
